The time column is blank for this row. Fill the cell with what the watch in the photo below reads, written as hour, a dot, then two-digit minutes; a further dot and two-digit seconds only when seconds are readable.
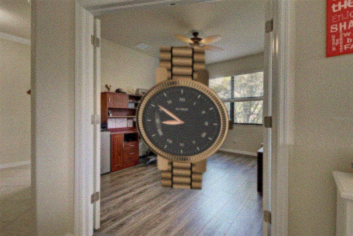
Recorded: 8.51
